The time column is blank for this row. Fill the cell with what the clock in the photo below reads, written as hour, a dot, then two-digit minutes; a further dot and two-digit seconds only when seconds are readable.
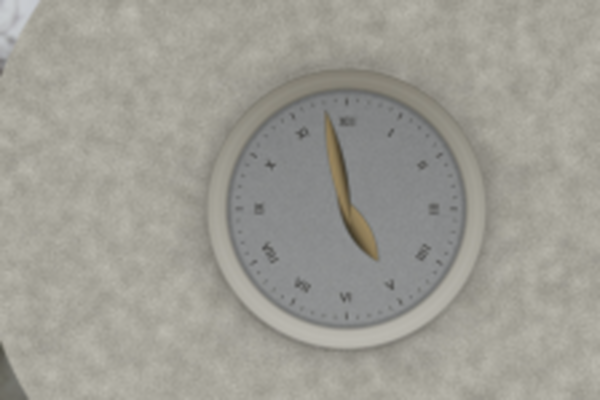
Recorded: 4.58
